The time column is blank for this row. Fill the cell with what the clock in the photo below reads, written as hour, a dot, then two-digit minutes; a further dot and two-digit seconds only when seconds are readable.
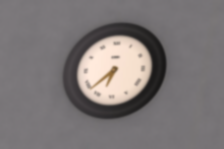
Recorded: 6.38
